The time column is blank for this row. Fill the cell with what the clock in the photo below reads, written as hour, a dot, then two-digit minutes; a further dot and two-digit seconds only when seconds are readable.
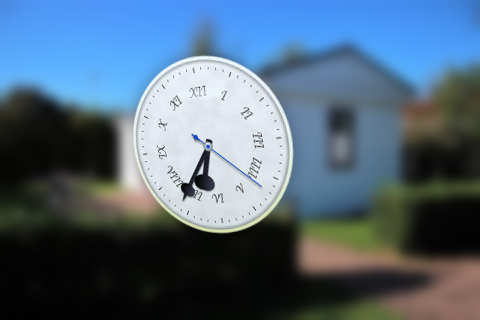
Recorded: 6.36.22
